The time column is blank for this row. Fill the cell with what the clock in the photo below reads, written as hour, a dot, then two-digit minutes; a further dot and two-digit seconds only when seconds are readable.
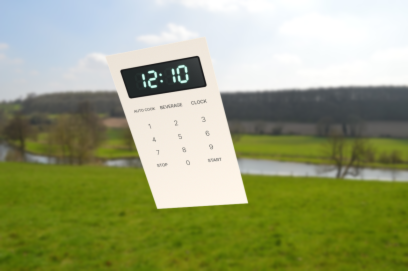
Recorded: 12.10
